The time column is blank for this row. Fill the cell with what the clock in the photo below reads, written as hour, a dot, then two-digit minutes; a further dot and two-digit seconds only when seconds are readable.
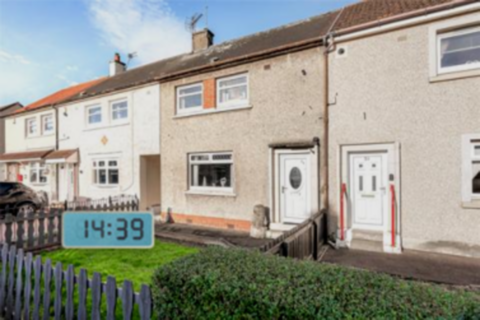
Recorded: 14.39
